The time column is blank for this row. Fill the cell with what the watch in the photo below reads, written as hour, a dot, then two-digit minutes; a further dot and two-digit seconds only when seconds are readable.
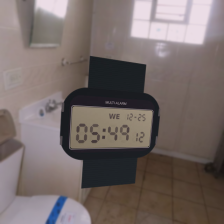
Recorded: 5.49.12
